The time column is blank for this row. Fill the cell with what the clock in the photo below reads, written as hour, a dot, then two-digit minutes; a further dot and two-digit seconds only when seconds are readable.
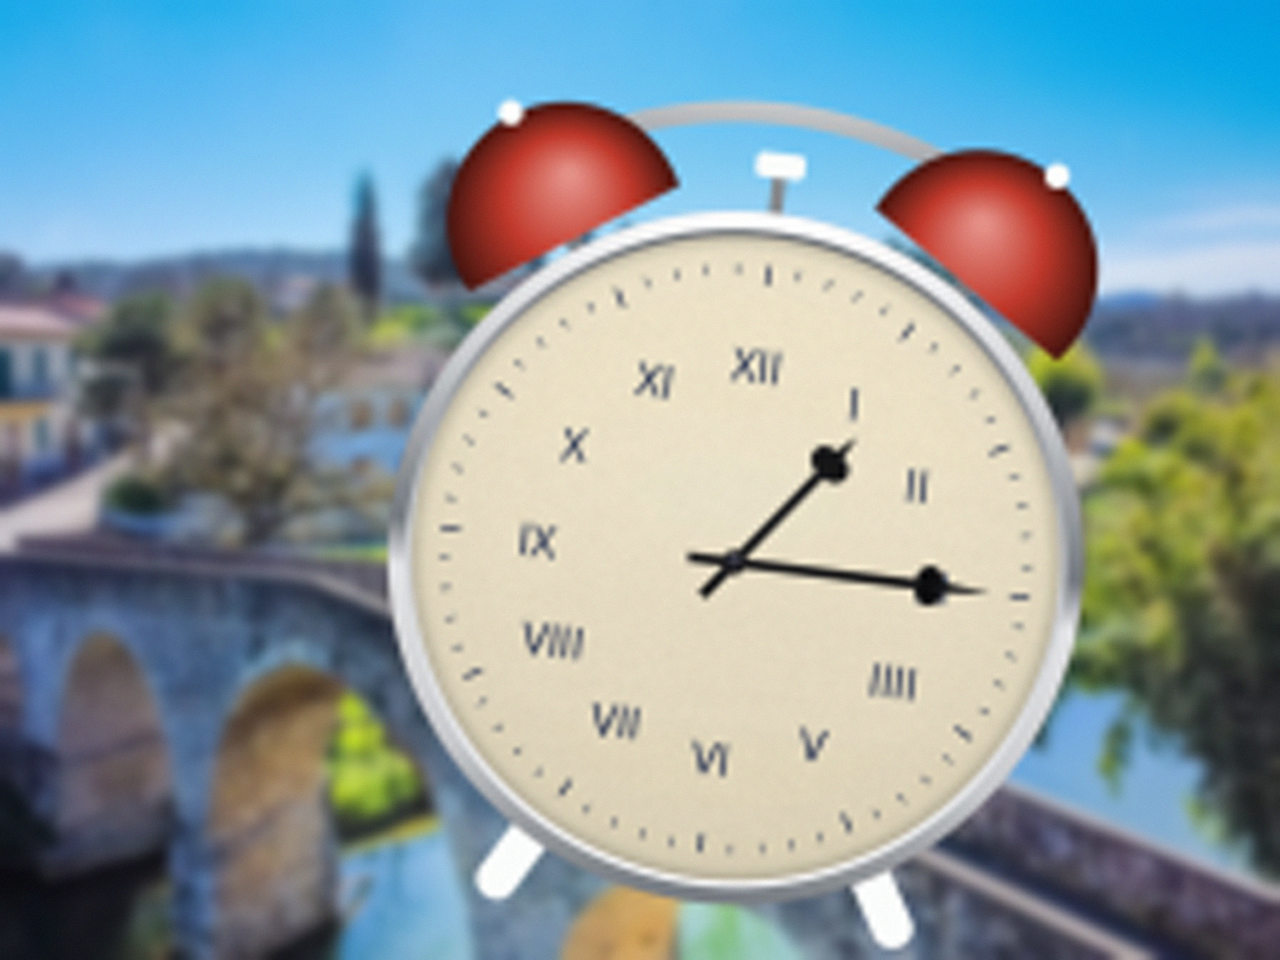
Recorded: 1.15
